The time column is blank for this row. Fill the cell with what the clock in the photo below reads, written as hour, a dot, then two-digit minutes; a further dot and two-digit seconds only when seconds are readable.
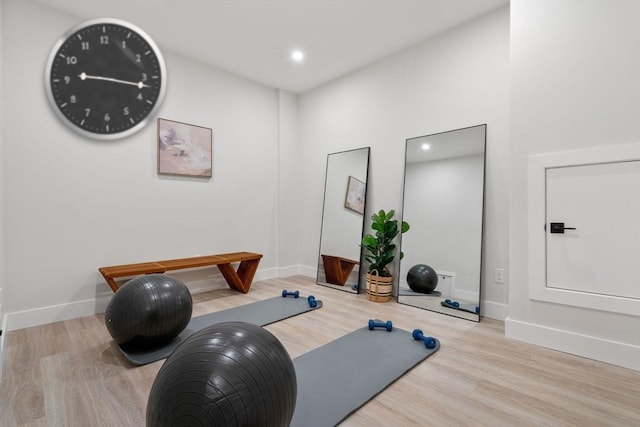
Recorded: 9.17
